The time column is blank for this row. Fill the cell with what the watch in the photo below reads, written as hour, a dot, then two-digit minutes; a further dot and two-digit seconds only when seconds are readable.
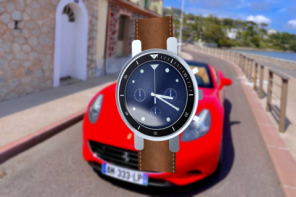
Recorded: 3.20
